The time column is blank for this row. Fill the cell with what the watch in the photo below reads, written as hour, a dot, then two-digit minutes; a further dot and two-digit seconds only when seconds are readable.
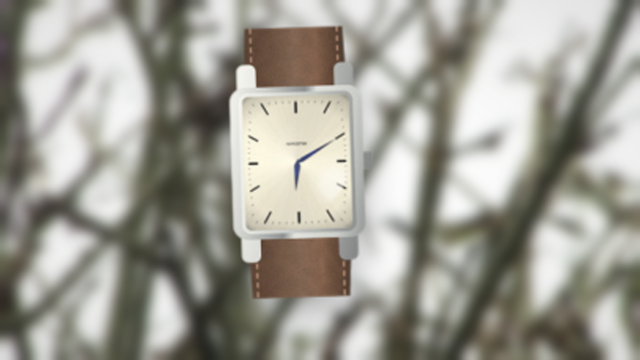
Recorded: 6.10
